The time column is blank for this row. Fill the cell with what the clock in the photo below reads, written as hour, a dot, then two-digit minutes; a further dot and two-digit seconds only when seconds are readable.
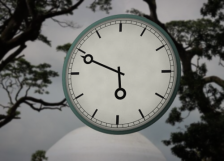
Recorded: 5.49
